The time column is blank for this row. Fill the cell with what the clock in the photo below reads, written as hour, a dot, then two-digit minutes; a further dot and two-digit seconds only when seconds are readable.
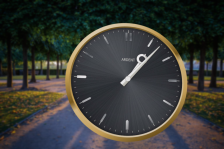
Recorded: 1.07
